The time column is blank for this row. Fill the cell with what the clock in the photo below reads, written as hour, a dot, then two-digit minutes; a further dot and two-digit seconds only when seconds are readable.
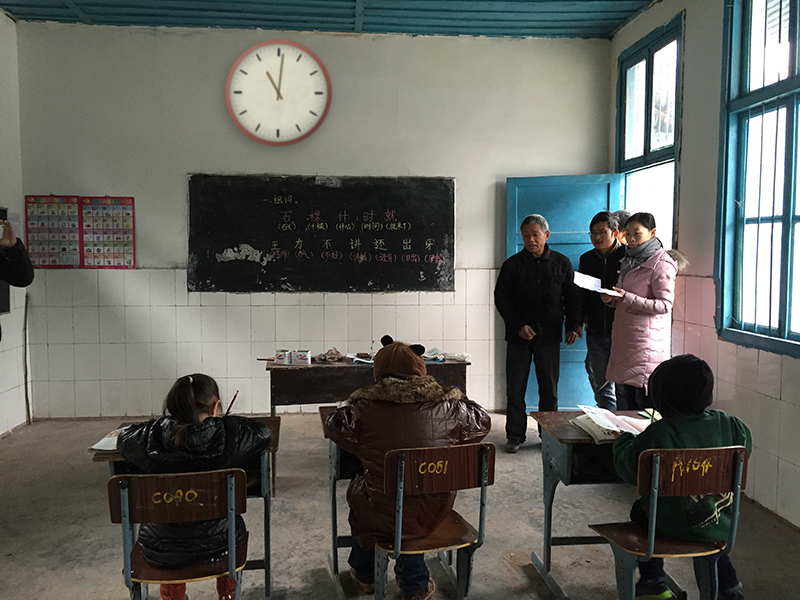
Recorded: 11.01
